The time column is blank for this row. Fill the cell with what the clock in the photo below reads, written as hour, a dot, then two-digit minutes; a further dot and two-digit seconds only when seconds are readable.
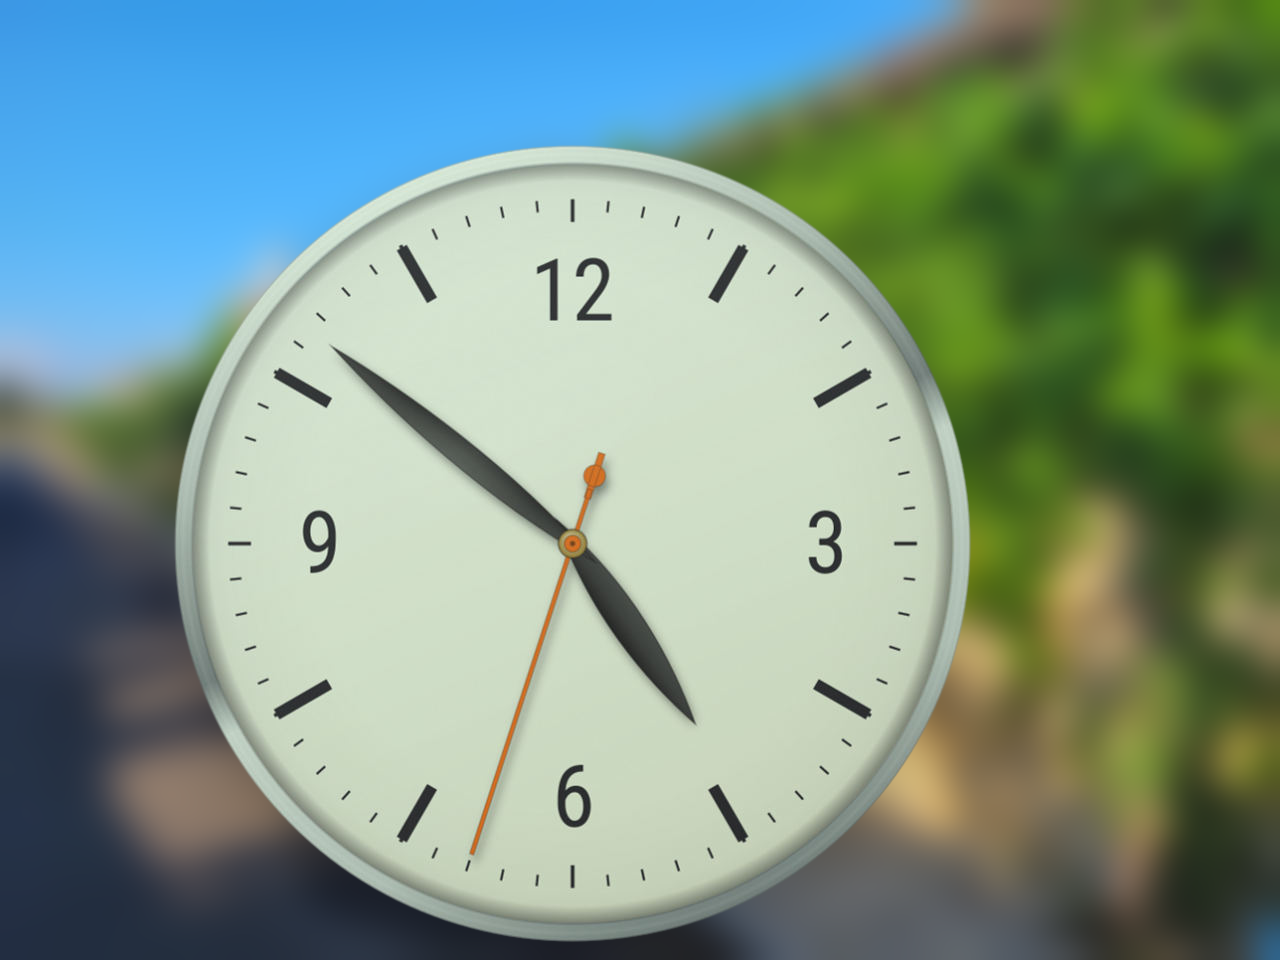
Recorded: 4.51.33
